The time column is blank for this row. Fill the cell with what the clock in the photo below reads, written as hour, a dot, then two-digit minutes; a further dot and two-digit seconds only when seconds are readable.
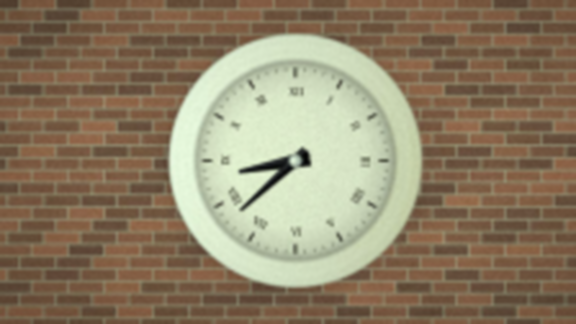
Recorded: 8.38
